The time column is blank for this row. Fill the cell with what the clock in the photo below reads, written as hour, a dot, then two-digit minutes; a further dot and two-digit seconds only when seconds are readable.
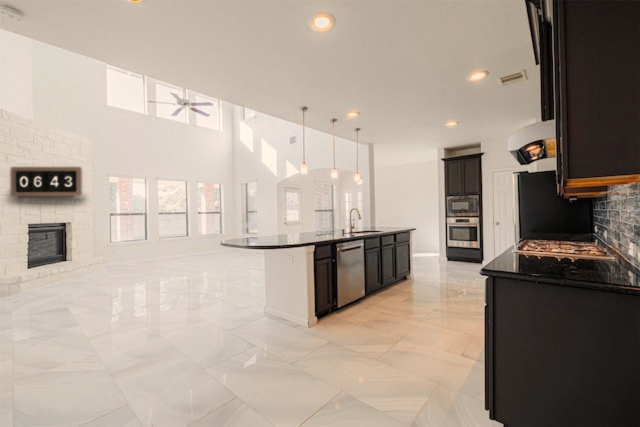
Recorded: 6.43
